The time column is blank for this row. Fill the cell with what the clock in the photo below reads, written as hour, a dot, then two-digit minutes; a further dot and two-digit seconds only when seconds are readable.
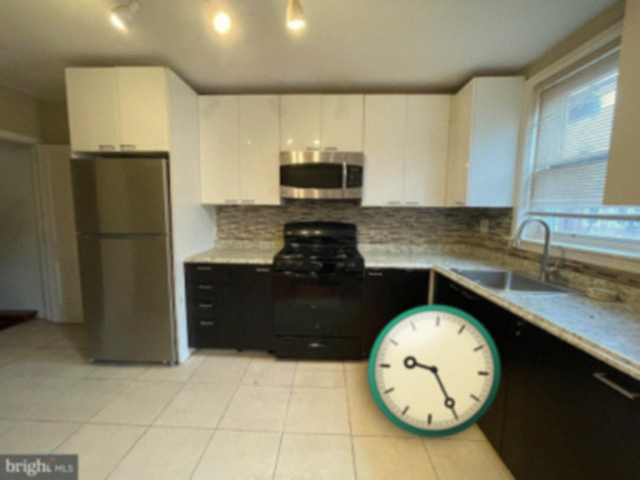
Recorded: 9.25
